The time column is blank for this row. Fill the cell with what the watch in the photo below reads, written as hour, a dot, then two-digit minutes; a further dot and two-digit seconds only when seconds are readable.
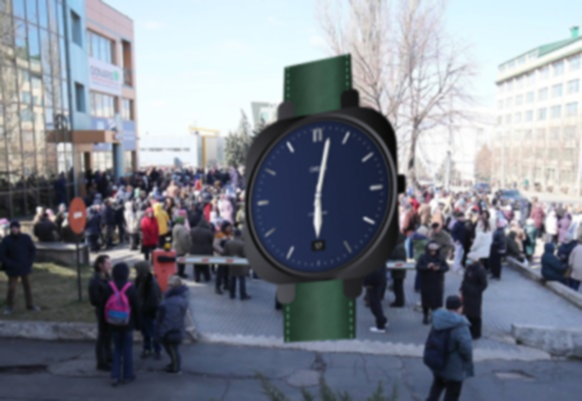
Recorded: 6.02
